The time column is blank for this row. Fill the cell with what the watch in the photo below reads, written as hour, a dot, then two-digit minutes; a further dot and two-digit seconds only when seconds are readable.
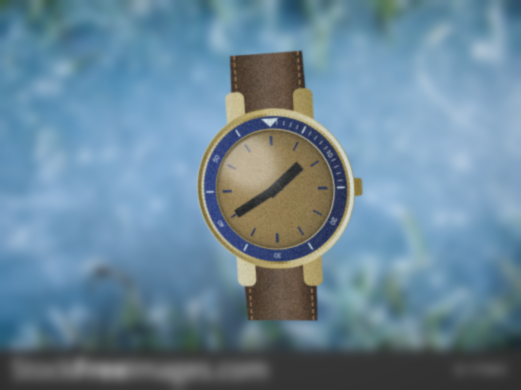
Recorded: 1.40
